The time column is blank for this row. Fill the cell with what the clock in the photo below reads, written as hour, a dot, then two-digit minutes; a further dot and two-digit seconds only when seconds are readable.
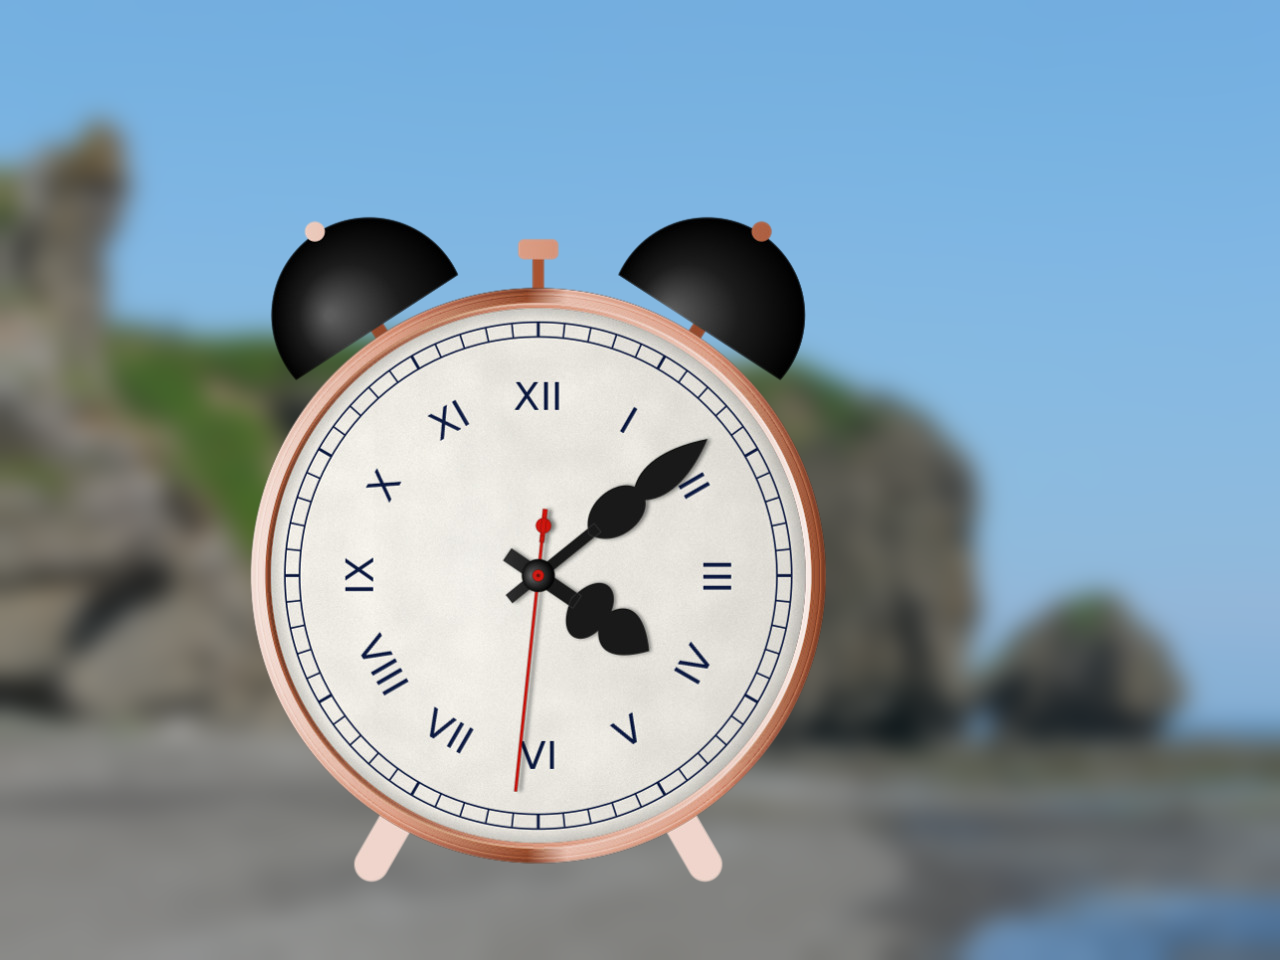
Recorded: 4.08.31
